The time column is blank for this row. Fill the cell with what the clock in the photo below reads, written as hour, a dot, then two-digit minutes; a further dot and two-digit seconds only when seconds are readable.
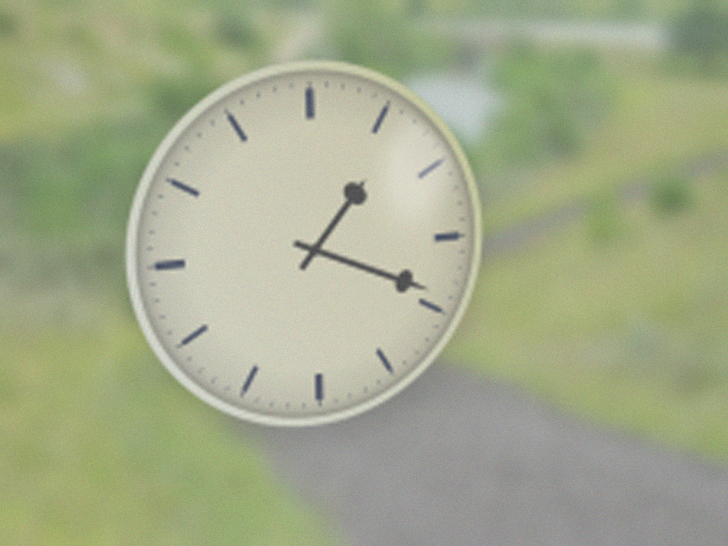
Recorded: 1.19
